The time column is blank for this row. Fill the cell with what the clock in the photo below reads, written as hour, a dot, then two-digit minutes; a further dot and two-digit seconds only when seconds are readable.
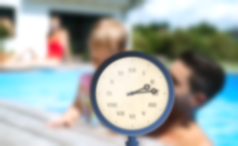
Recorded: 2.14
